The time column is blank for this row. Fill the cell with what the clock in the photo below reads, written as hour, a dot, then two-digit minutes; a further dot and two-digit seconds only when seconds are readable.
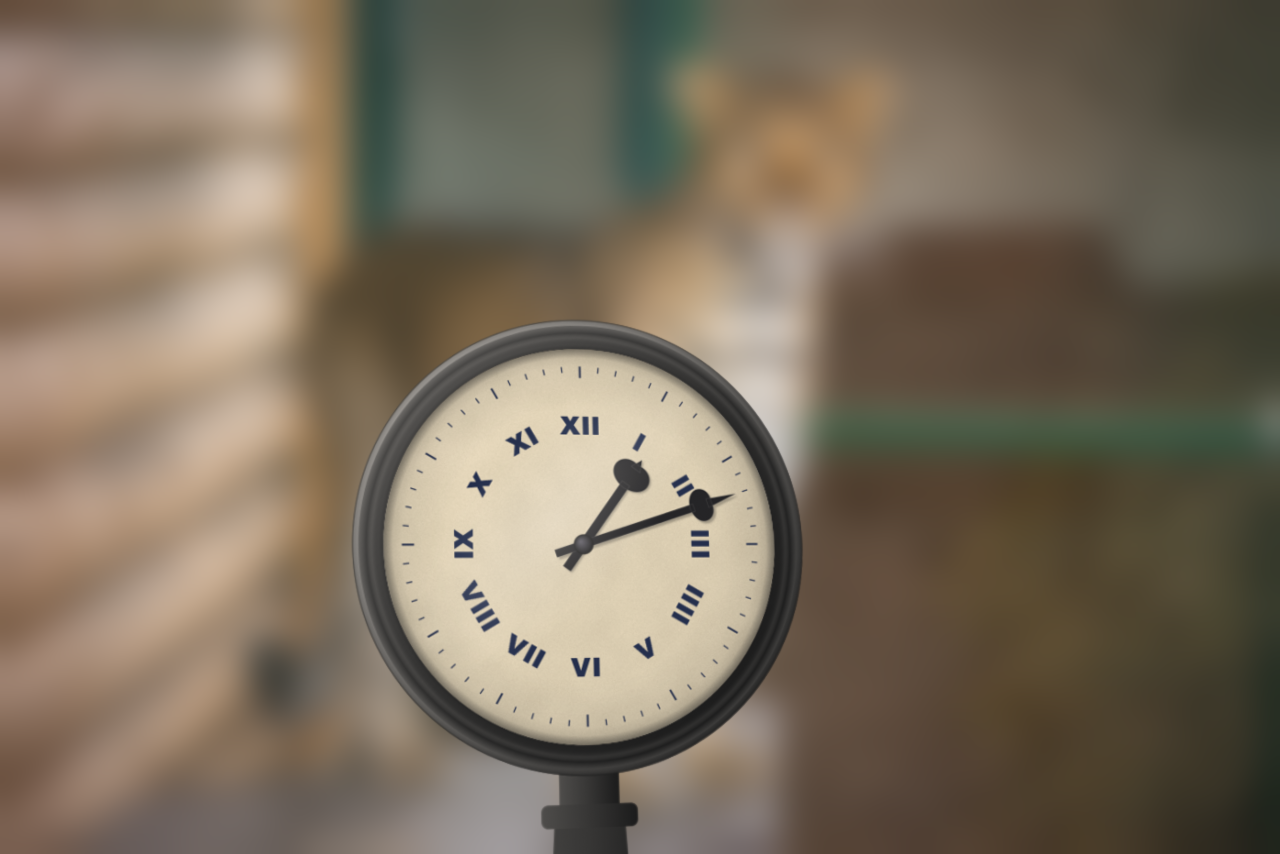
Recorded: 1.12
